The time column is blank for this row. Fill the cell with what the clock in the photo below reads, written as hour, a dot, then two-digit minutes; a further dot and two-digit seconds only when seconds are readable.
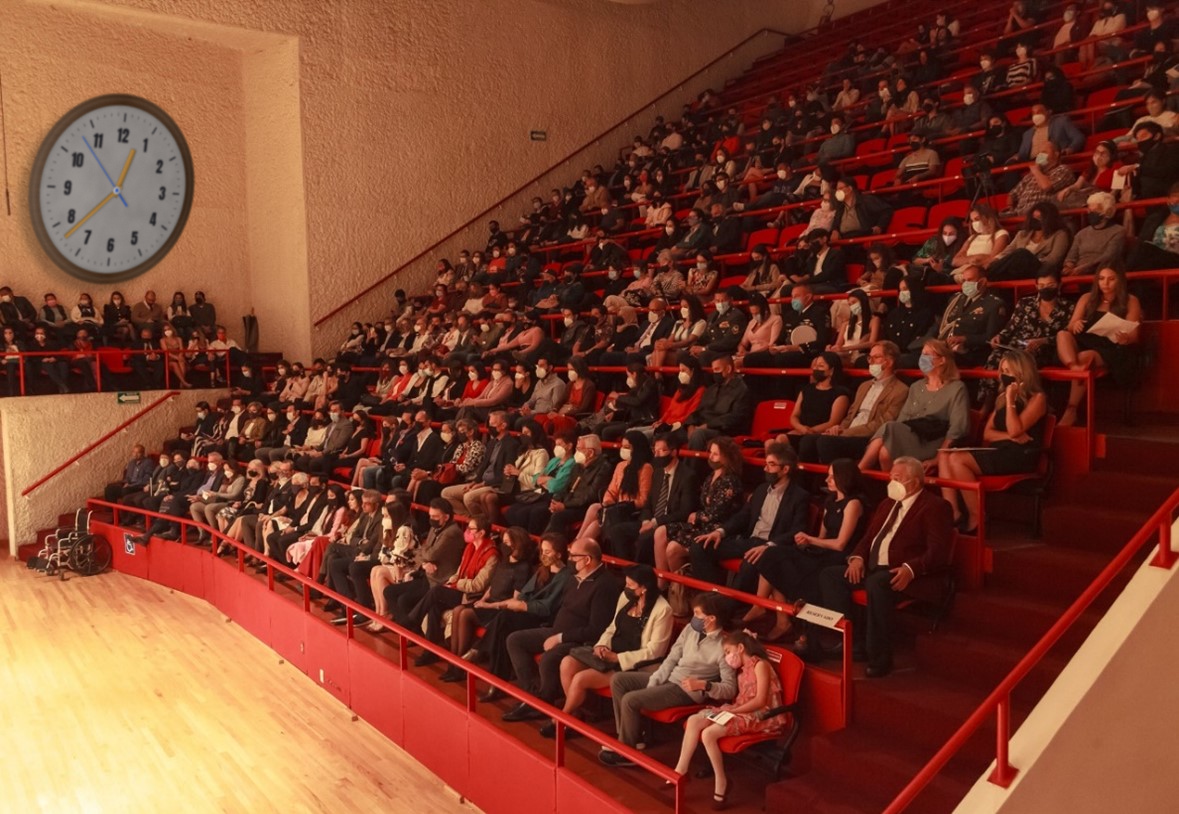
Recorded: 12.37.53
